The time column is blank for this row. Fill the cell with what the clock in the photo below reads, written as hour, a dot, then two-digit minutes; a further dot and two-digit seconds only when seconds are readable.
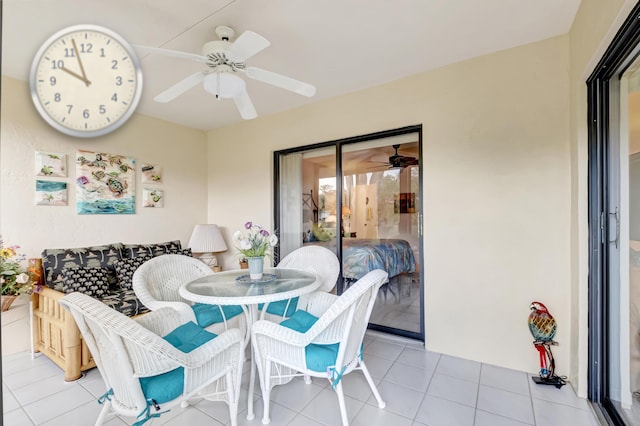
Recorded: 9.57
